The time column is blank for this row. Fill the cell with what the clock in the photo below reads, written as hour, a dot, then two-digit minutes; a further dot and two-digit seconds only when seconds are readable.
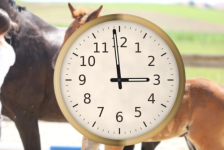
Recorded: 2.59
